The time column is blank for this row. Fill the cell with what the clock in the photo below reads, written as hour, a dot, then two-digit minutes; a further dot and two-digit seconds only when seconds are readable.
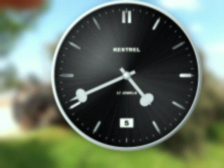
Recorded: 4.41
